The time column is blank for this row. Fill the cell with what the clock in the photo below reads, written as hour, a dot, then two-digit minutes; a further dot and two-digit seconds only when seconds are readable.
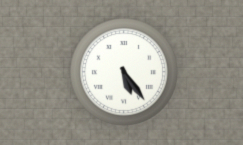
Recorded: 5.24
